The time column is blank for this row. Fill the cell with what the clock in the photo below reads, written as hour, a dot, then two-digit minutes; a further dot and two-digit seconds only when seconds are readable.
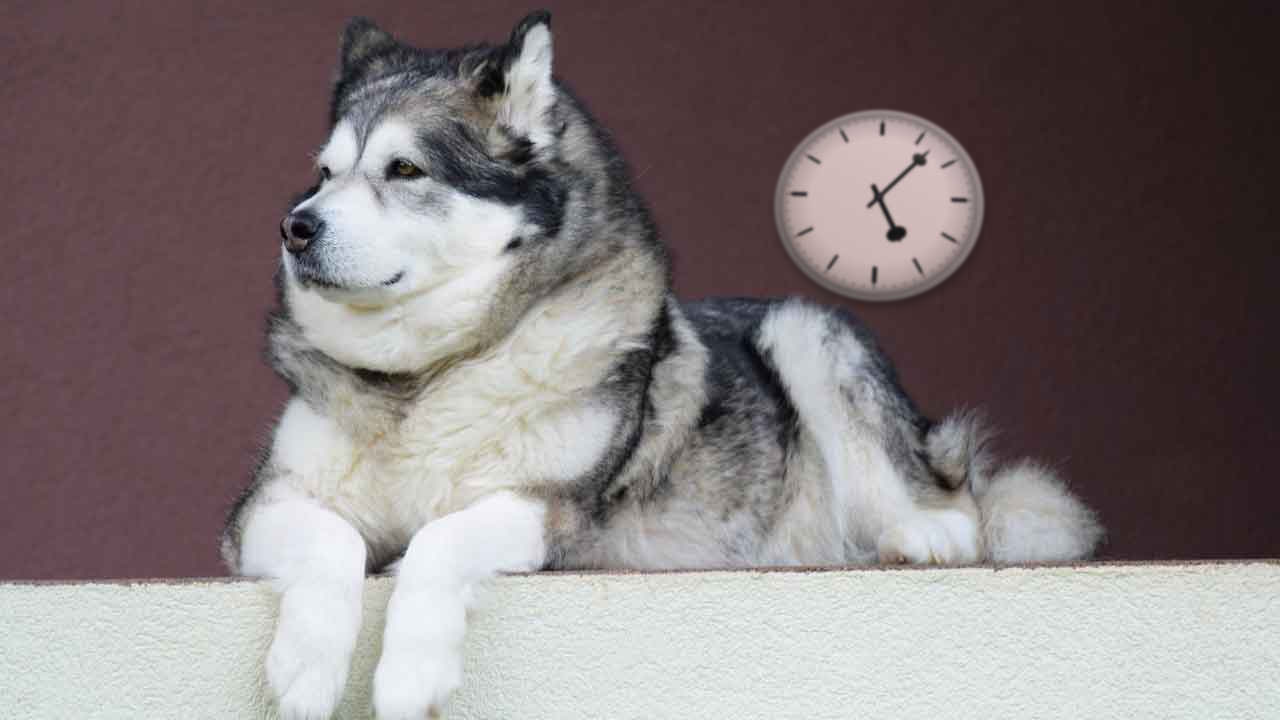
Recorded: 5.07
